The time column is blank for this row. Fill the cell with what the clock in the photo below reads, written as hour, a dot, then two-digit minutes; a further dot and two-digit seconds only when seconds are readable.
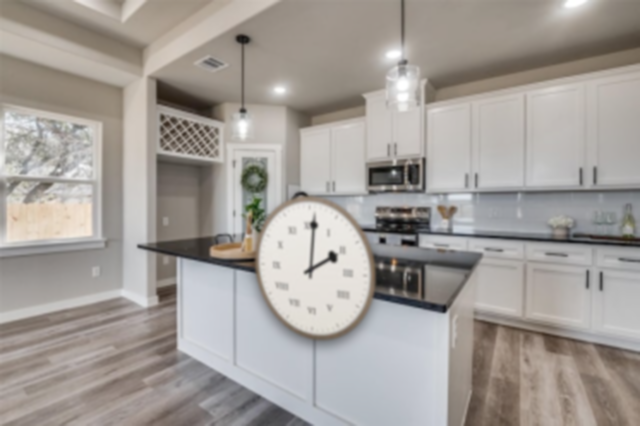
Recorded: 2.01
